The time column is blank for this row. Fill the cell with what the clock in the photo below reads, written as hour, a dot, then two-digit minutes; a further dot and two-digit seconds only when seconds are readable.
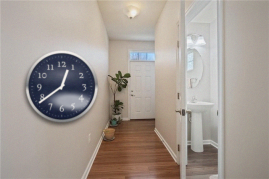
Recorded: 12.39
